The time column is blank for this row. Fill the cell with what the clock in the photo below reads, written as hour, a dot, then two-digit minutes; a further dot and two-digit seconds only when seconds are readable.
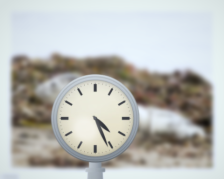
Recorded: 4.26
